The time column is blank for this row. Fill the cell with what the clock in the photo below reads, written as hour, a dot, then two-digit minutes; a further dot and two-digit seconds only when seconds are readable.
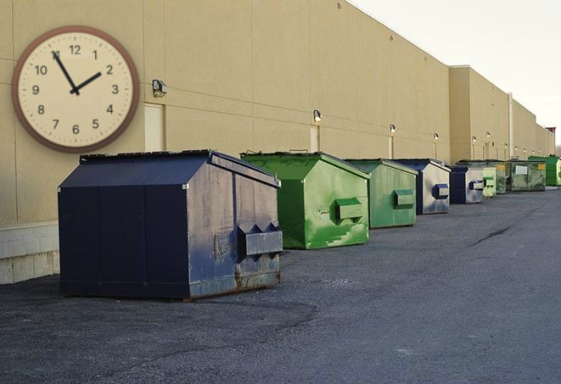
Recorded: 1.55
